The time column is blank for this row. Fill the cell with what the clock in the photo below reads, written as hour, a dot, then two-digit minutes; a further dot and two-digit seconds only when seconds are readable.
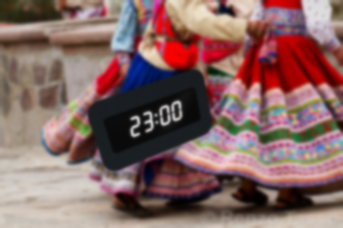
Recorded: 23.00
